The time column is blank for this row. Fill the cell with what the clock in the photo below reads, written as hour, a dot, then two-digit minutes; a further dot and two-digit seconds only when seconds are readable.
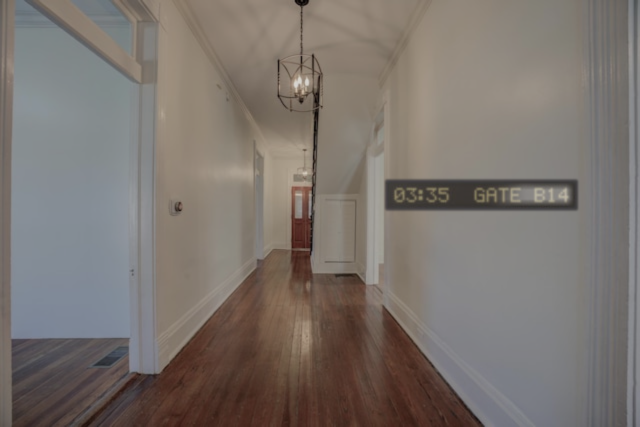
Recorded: 3.35
